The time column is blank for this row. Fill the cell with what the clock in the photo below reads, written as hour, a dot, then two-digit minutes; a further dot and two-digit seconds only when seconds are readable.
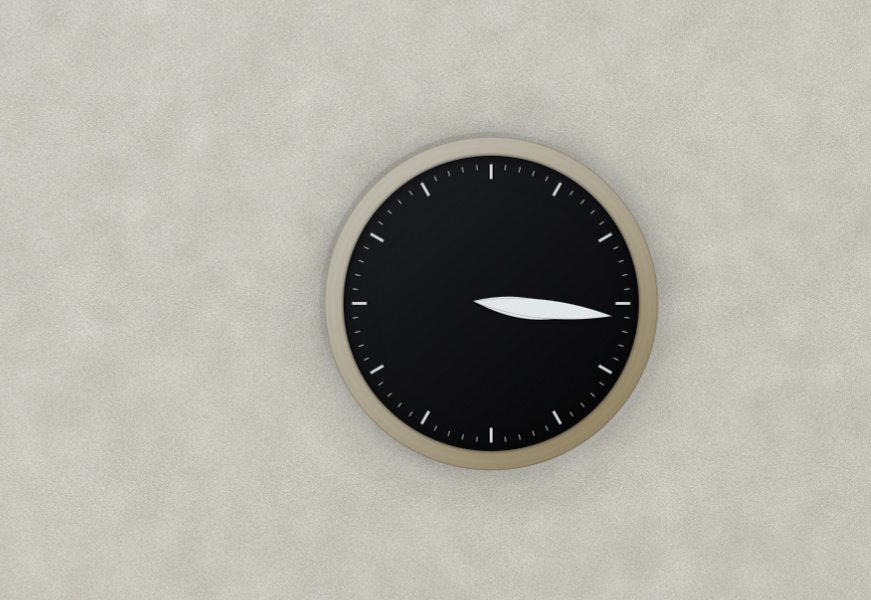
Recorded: 3.16
